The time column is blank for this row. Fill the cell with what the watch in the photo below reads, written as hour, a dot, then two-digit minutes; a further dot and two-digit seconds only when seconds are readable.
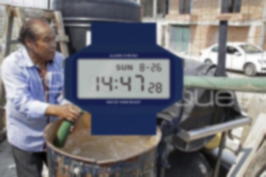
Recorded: 14.47
